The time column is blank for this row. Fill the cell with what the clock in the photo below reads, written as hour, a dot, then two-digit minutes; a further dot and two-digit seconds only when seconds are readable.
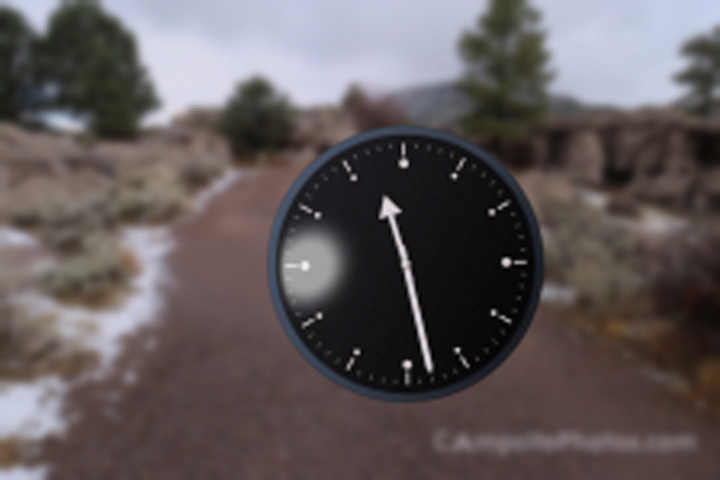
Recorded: 11.28
